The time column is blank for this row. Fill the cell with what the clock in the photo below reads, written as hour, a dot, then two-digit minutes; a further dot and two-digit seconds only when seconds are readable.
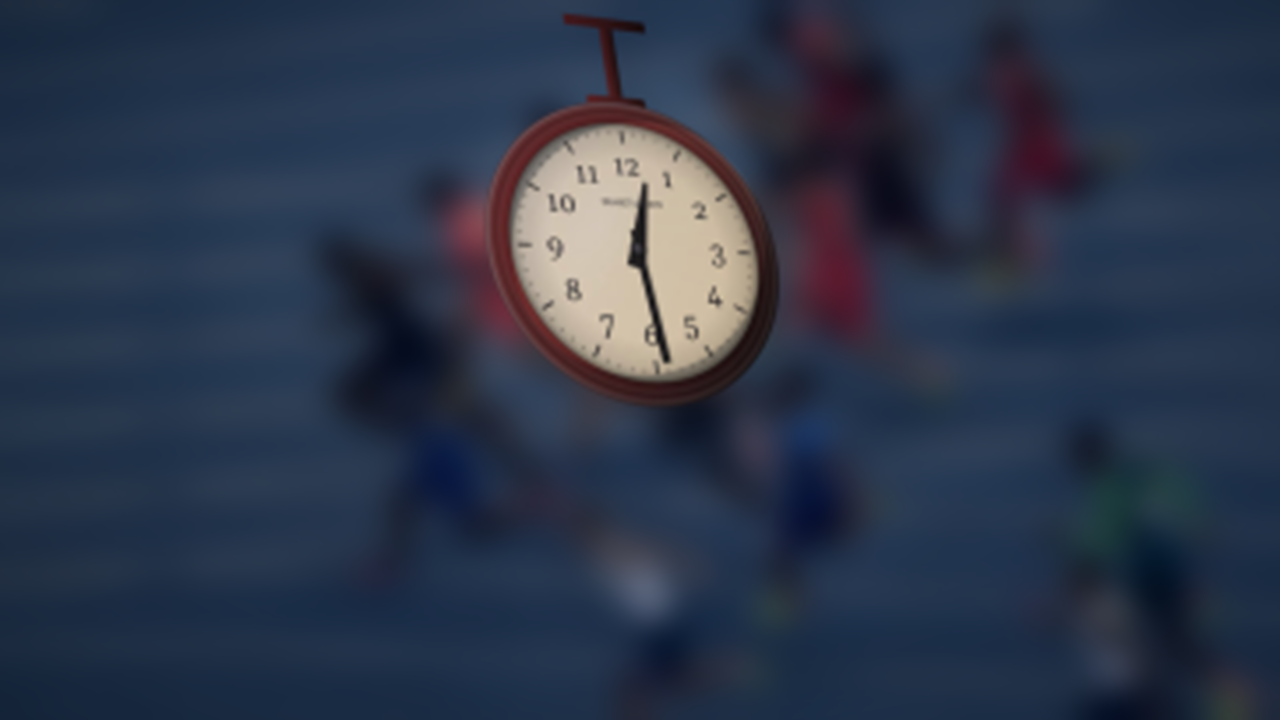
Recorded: 12.29
